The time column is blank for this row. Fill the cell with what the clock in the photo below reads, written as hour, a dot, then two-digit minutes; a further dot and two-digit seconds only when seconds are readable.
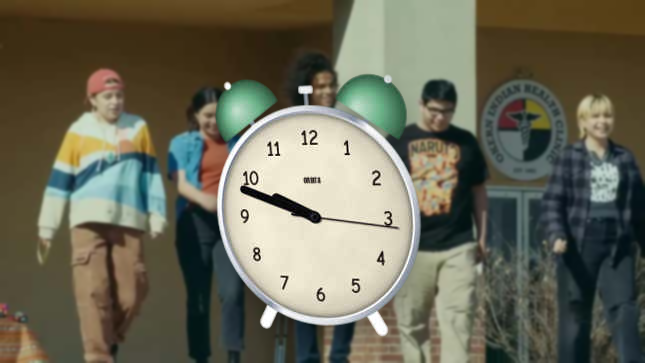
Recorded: 9.48.16
